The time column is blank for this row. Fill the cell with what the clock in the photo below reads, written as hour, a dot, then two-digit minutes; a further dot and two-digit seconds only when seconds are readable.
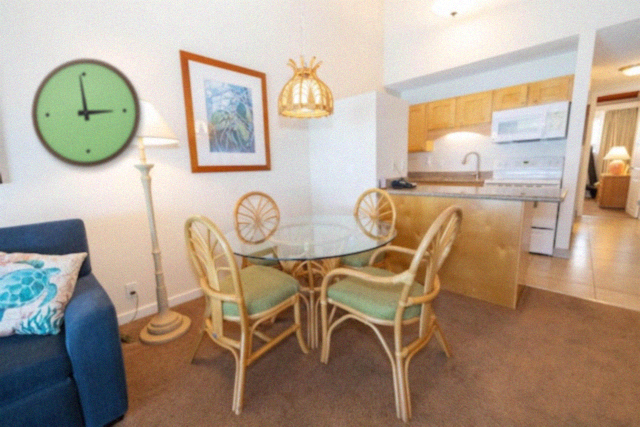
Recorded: 2.59
